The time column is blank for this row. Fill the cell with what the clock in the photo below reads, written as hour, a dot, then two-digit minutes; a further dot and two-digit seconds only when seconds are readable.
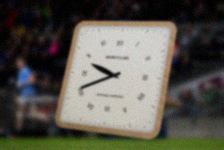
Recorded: 9.41
